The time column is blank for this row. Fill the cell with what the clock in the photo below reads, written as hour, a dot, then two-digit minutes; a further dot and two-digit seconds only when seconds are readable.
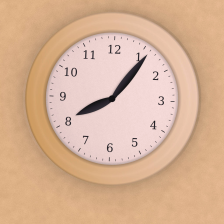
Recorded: 8.06
